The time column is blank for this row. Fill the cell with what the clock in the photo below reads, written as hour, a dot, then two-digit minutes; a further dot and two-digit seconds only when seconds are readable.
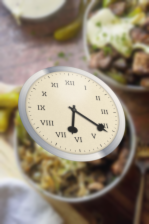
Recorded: 6.21
